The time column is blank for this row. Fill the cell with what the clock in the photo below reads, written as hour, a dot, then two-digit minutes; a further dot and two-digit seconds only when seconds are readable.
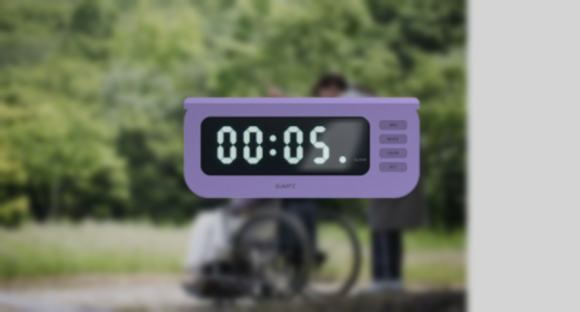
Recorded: 0.05
